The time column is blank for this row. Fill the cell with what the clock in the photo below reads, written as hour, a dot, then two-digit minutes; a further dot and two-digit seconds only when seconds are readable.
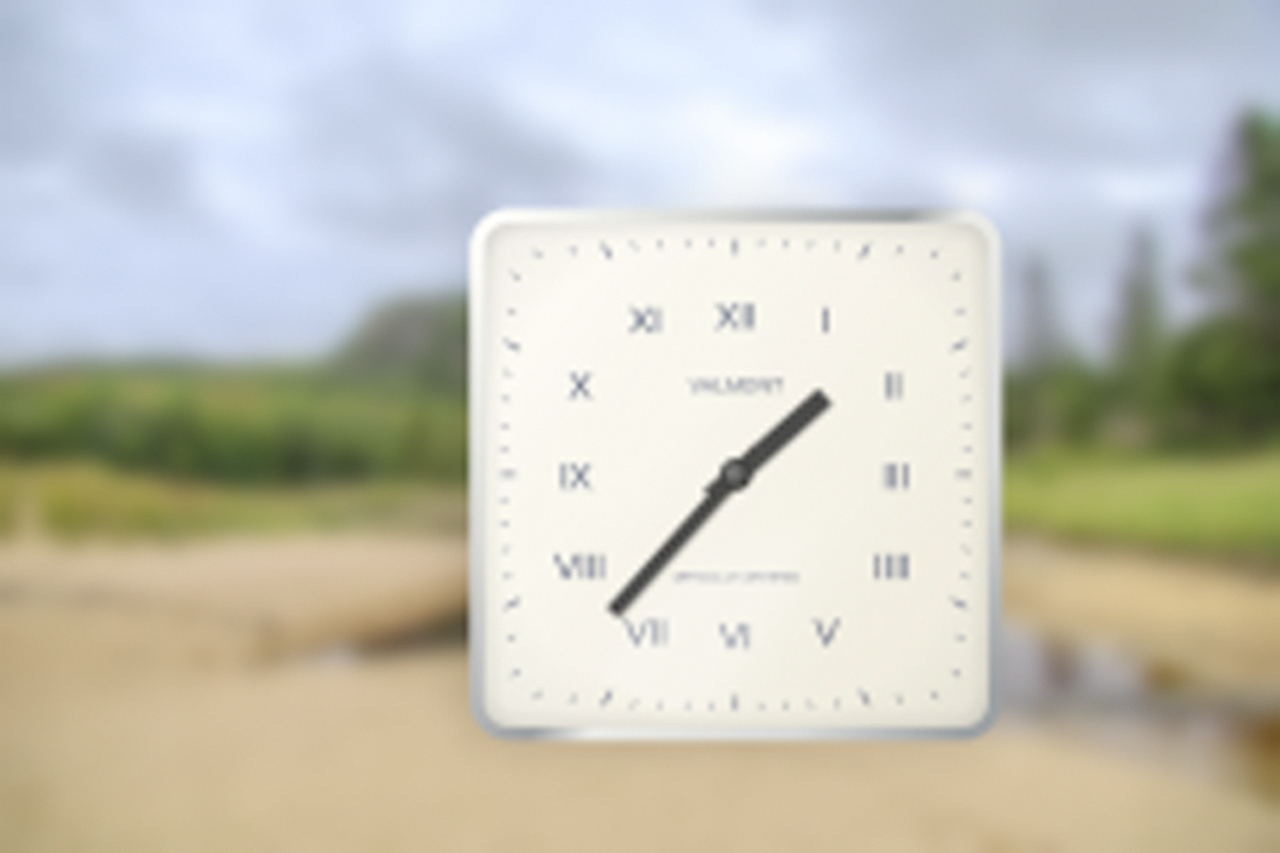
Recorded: 1.37
